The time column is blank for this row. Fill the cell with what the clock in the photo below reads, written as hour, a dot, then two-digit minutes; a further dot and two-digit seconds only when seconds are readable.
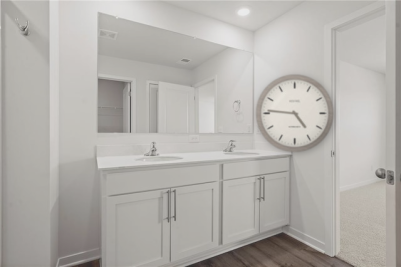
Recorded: 4.46
